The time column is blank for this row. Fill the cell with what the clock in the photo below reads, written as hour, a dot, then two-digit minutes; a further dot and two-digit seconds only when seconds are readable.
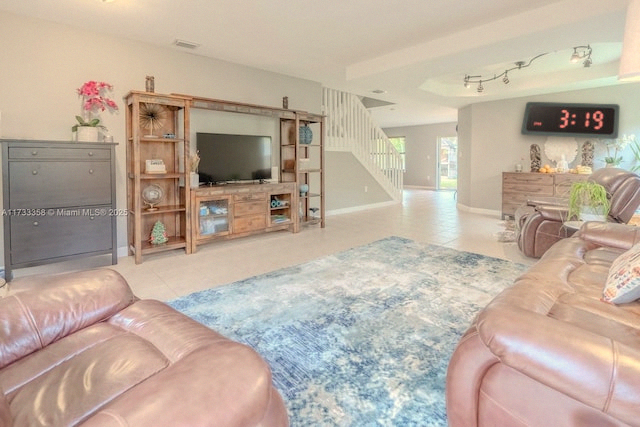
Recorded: 3.19
